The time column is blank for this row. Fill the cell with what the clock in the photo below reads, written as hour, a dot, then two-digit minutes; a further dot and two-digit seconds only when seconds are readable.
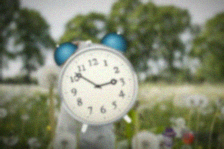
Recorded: 2.52
